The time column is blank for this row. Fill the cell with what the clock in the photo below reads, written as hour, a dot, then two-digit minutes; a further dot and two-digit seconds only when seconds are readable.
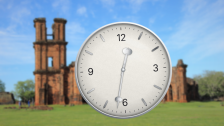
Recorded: 12.32
